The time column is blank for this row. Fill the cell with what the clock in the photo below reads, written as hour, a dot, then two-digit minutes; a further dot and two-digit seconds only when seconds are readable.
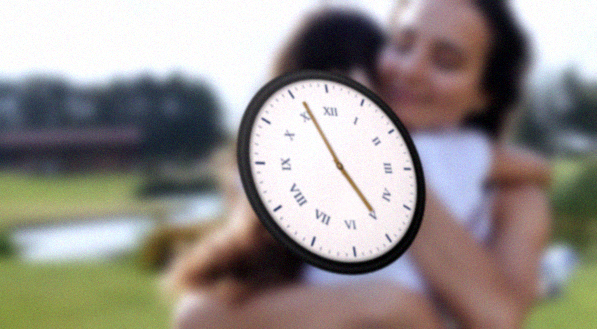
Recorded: 4.56
